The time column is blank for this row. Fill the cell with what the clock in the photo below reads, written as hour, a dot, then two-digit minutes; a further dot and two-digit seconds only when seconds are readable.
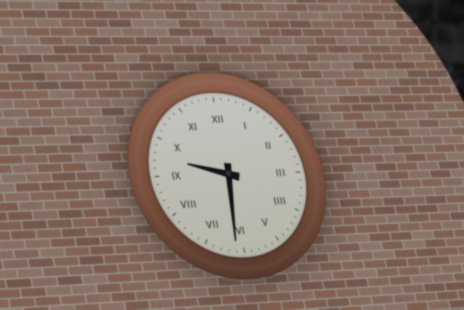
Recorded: 9.31
